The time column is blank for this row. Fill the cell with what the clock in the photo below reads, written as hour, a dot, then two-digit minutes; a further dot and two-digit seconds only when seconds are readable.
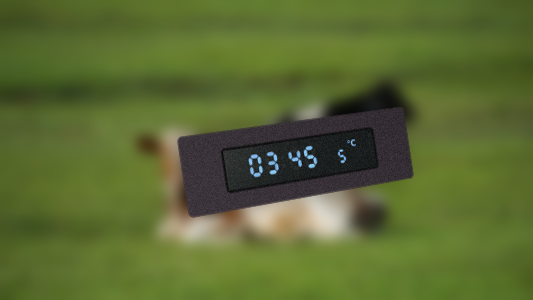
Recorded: 3.45
